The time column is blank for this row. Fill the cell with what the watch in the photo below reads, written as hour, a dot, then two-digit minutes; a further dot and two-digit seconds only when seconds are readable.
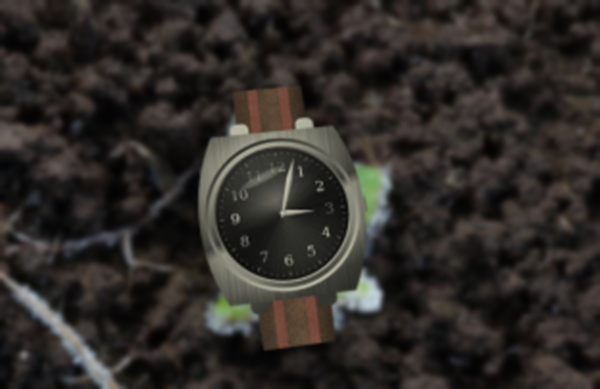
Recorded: 3.03
